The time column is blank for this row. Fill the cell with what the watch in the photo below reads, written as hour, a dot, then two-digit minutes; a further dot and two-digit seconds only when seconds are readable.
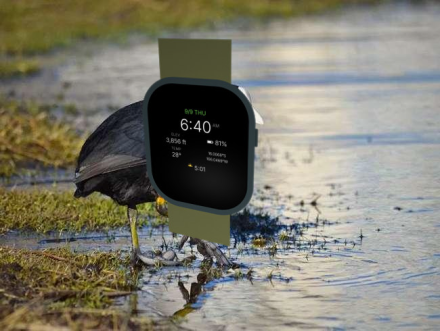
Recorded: 6.40
